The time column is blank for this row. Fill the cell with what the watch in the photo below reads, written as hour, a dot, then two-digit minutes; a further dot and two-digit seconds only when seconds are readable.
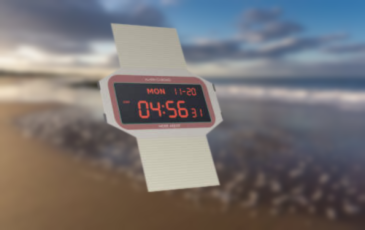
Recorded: 4.56
